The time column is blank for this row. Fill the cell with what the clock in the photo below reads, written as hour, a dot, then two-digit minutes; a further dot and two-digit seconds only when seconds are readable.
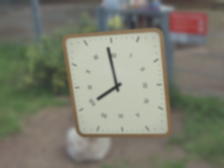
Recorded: 7.59
